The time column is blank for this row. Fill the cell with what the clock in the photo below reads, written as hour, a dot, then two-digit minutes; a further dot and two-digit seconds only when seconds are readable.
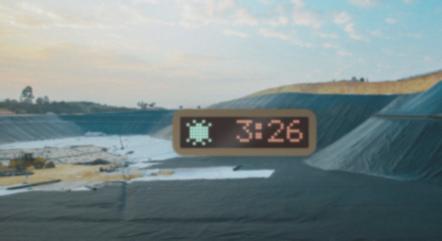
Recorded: 3.26
